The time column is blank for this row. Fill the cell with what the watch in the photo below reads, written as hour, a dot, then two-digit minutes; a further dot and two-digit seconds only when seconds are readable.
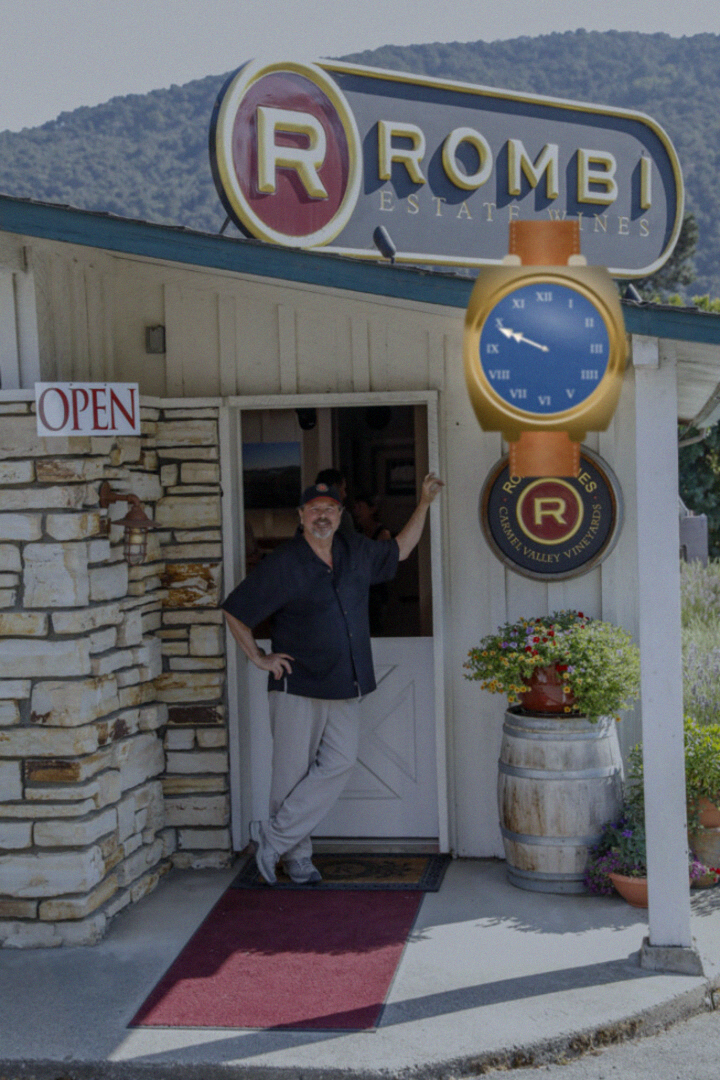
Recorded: 9.49
